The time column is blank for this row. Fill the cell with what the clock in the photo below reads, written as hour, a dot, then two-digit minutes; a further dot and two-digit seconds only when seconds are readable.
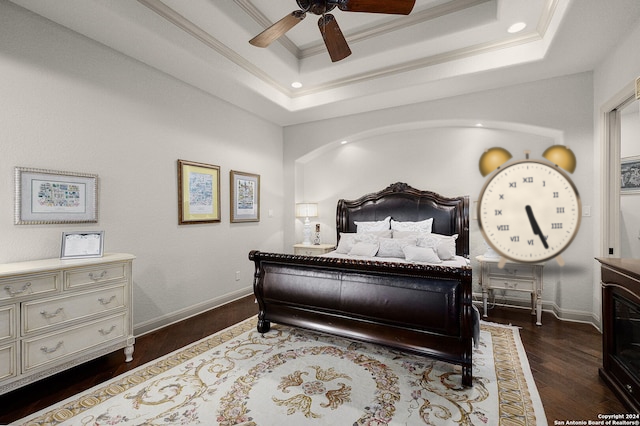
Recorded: 5.26
